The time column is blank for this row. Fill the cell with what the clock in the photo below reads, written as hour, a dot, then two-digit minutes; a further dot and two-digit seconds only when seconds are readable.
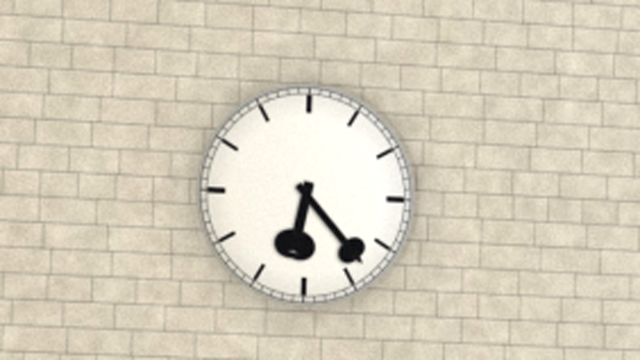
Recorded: 6.23
